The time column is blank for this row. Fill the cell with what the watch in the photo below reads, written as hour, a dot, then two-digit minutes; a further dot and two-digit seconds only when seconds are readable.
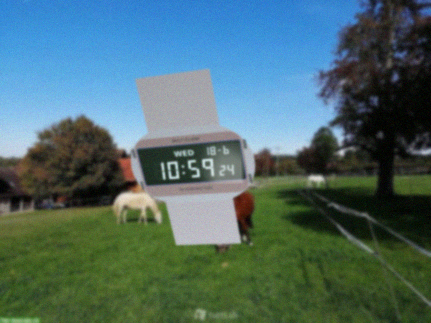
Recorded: 10.59
